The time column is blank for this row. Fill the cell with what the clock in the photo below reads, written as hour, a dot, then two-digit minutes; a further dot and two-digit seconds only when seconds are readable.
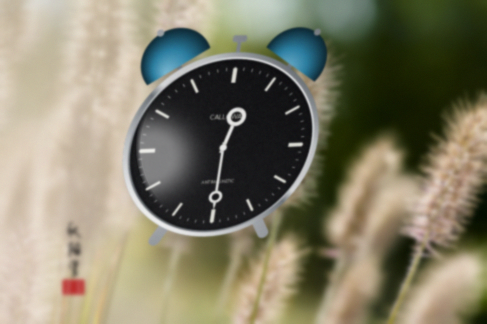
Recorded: 12.30
